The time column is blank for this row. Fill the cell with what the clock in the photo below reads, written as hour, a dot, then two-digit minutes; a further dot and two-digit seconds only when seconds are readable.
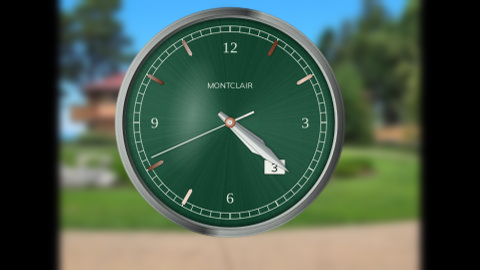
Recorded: 4.21.41
